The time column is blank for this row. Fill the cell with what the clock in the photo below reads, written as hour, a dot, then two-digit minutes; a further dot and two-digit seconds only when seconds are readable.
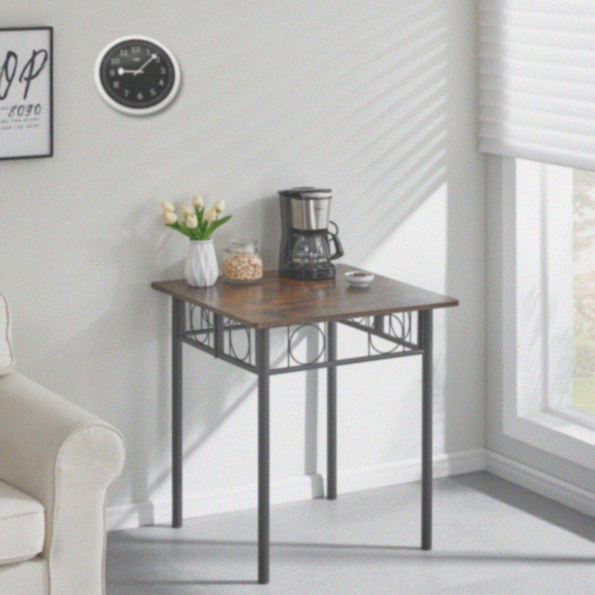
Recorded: 9.08
